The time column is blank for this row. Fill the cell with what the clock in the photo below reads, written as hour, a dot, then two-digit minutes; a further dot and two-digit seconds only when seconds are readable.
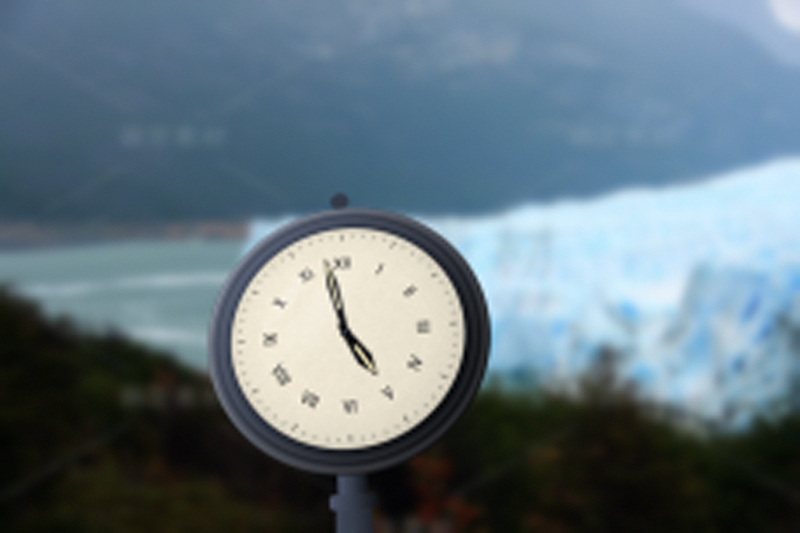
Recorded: 4.58
